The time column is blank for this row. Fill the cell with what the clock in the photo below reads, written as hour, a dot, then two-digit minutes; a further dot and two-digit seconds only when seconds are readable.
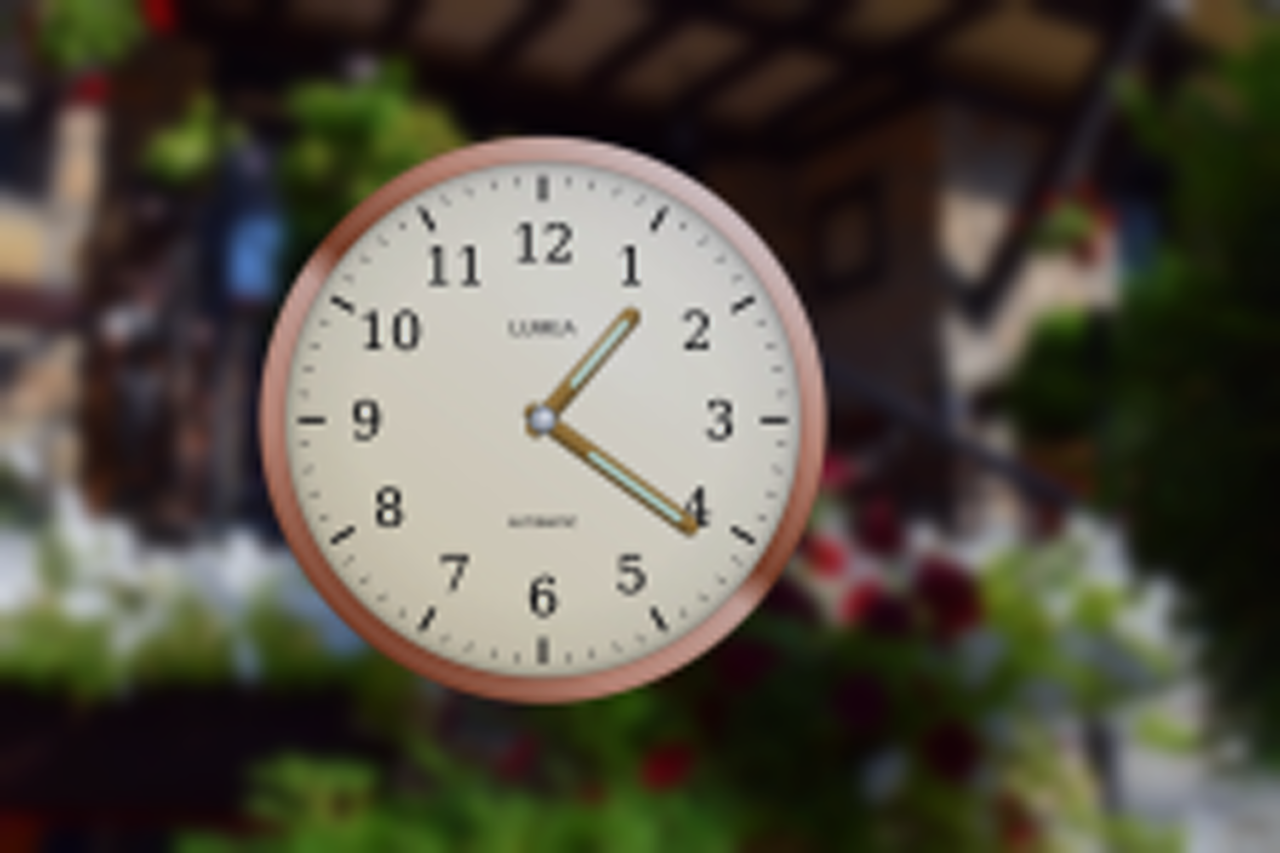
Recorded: 1.21
